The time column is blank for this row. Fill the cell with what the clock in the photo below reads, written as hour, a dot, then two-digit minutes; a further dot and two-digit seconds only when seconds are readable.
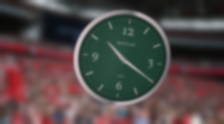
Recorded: 10.20
